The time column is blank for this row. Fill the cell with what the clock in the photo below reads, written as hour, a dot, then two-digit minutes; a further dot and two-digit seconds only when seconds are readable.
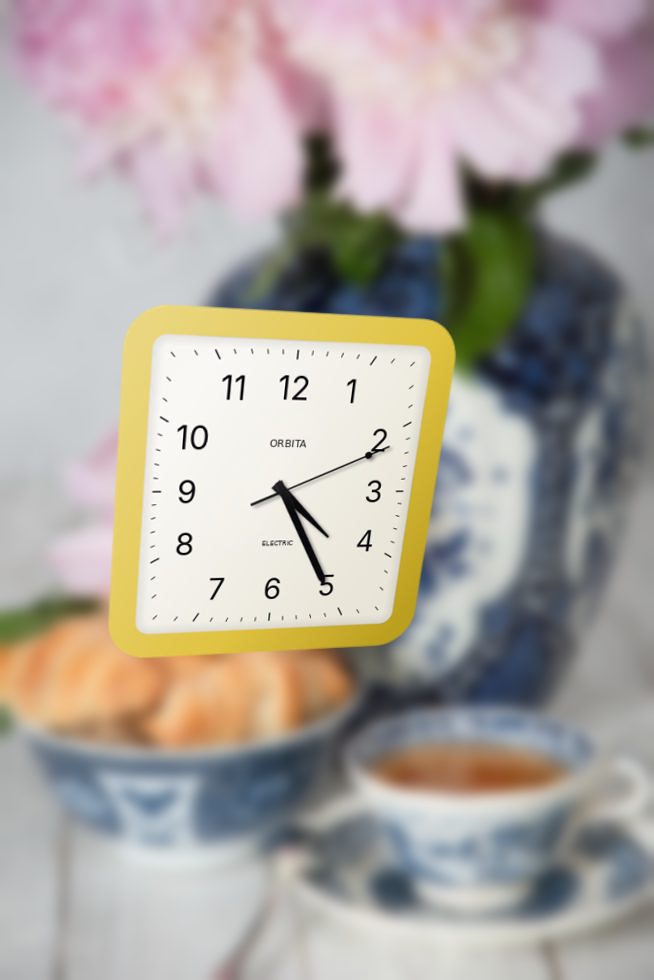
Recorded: 4.25.11
